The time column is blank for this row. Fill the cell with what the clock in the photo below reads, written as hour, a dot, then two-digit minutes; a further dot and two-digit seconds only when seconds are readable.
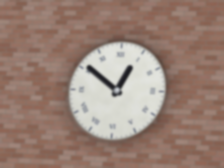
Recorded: 12.51
